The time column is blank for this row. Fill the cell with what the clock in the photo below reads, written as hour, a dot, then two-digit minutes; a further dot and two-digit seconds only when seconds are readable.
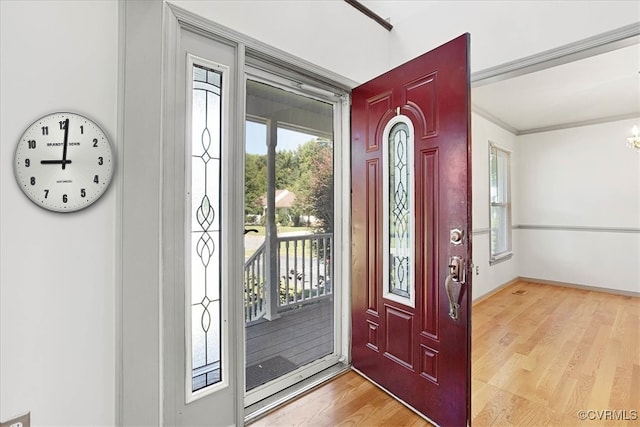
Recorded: 9.01
